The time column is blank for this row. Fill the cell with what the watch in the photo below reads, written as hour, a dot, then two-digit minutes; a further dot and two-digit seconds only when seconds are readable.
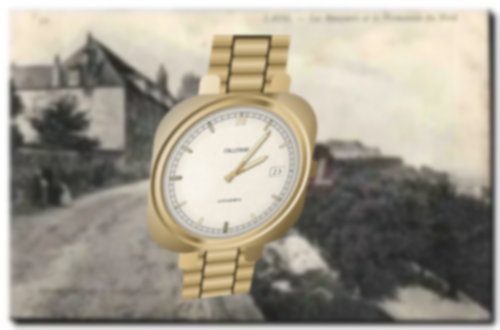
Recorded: 2.06
